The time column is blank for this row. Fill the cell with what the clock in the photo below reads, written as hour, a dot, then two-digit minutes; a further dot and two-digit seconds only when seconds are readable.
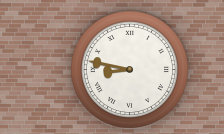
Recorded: 8.47
